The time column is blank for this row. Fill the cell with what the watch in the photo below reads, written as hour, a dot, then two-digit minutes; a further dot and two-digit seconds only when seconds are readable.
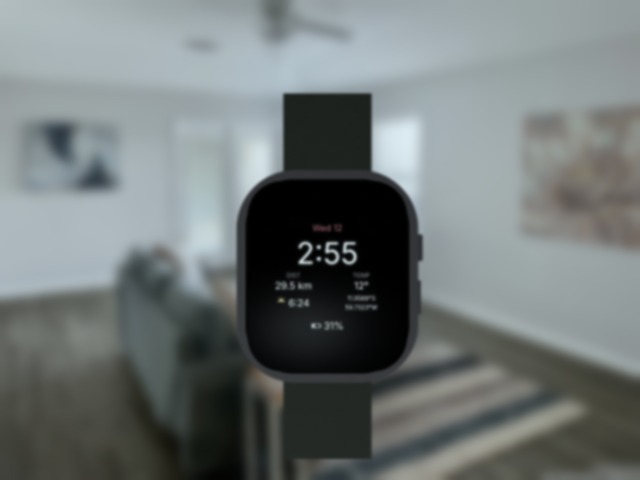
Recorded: 2.55
